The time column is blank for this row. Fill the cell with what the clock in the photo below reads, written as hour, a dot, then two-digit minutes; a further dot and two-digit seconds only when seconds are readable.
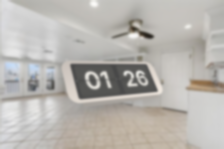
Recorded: 1.26
